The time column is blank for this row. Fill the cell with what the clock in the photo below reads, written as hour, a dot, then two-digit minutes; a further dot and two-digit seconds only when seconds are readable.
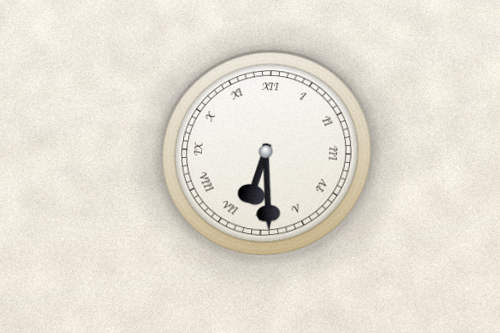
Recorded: 6.29
